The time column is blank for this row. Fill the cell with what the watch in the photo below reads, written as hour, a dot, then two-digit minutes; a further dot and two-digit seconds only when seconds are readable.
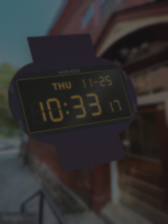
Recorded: 10.33.17
